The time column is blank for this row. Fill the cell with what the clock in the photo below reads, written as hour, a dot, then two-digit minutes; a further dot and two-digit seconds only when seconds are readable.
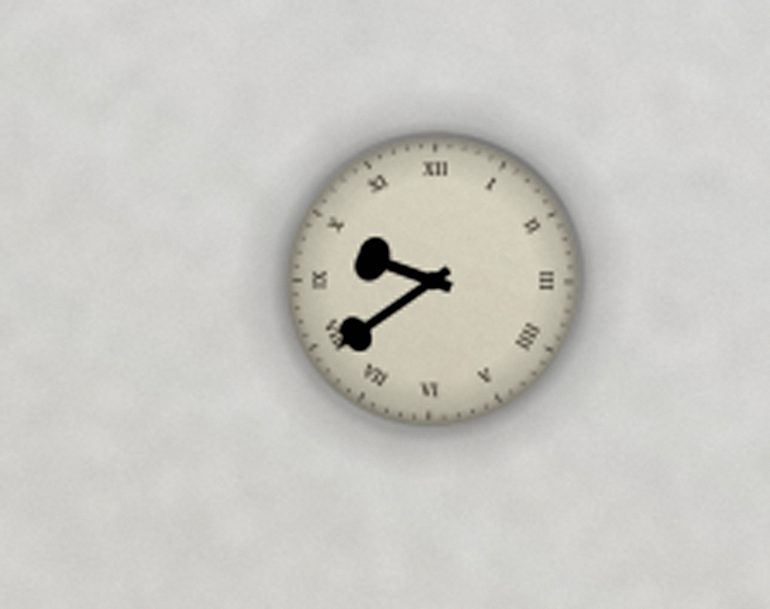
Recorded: 9.39
